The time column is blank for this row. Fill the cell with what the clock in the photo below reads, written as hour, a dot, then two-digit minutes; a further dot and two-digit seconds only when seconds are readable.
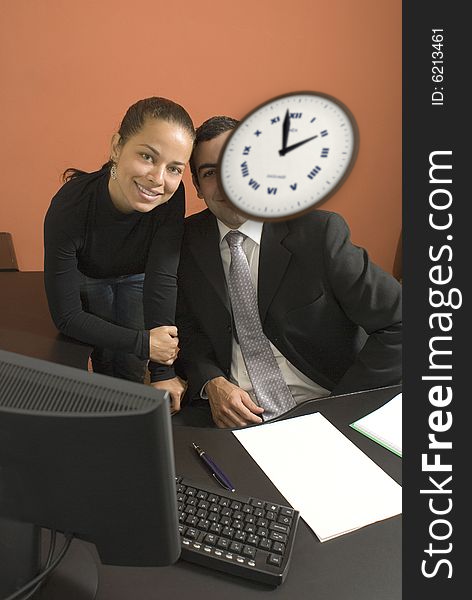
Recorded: 1.58
